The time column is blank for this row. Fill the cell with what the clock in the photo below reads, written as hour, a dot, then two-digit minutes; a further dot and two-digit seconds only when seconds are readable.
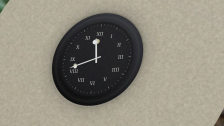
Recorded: 11.42
